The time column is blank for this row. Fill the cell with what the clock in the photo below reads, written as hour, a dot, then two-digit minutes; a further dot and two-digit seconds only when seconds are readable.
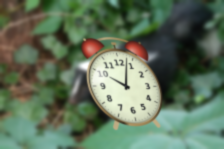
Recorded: 10.03
